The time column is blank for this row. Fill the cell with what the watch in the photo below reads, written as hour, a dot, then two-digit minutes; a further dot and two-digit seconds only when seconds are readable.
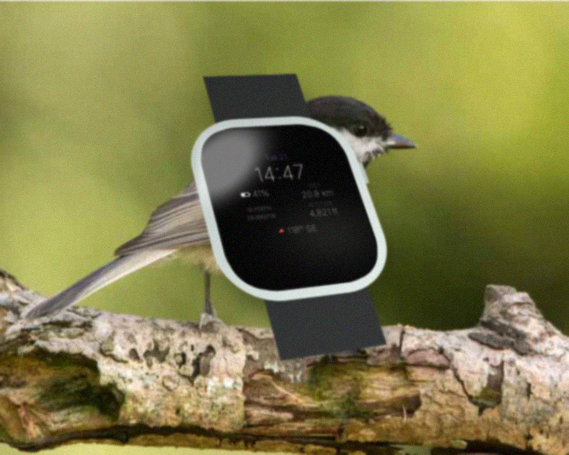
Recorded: 14.47
